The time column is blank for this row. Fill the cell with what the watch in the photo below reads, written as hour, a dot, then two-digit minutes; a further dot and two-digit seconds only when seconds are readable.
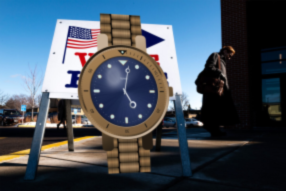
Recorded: 5.02
